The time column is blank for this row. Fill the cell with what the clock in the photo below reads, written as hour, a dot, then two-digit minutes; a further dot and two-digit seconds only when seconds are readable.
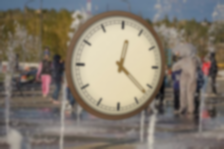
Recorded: 12.22
